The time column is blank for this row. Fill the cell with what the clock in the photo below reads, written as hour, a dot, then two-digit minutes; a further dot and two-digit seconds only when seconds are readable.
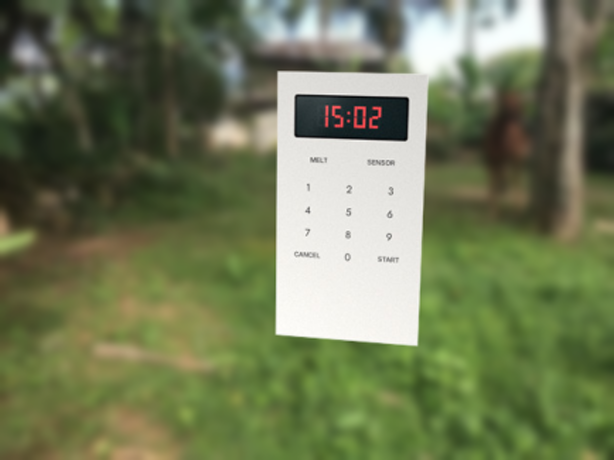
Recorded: 15.02
